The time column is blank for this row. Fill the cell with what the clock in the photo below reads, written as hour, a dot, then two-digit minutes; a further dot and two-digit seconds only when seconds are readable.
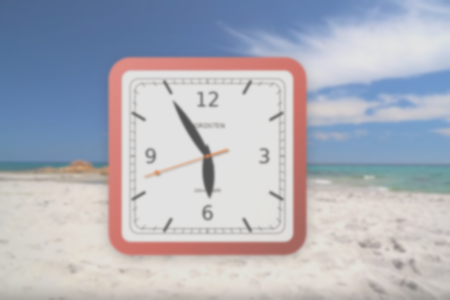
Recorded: 5.54.42
